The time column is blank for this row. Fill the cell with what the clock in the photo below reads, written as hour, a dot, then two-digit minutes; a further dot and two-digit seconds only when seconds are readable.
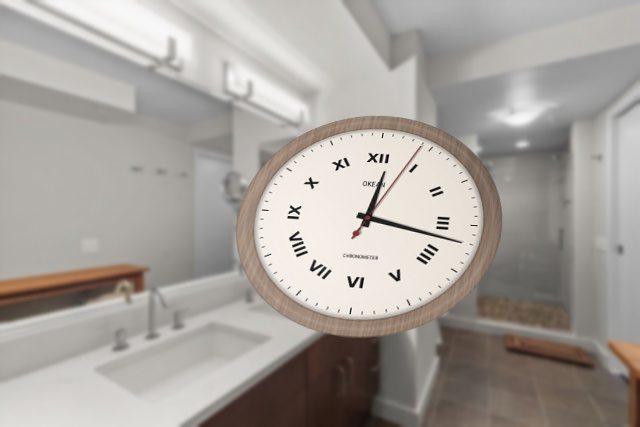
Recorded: 12.17.04
